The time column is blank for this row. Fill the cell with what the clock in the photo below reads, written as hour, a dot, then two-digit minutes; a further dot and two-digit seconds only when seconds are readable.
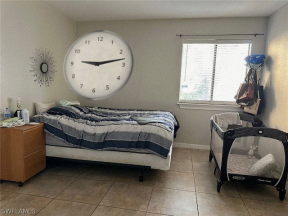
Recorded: 9.13
